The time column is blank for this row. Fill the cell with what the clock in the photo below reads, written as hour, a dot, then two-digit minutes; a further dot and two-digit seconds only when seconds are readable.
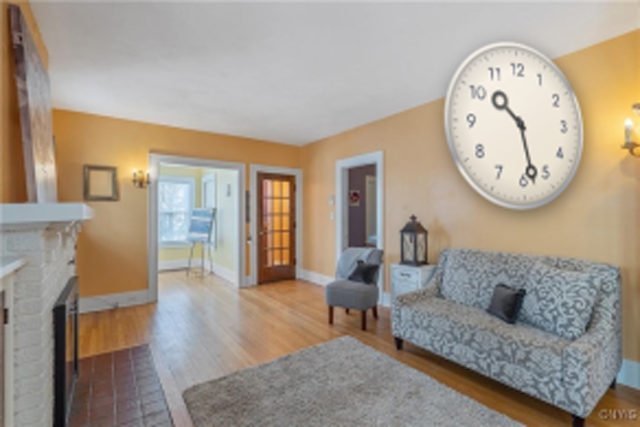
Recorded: 10.28
